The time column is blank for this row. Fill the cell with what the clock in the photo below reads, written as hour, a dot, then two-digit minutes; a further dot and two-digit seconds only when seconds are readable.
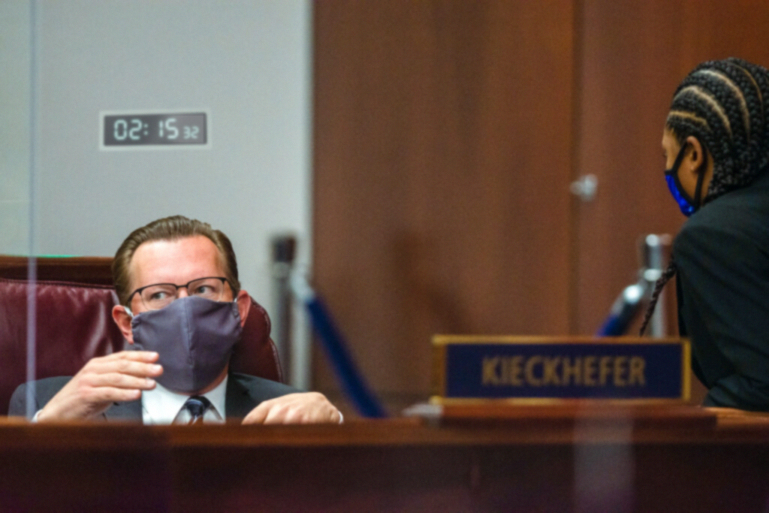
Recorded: 2.15
